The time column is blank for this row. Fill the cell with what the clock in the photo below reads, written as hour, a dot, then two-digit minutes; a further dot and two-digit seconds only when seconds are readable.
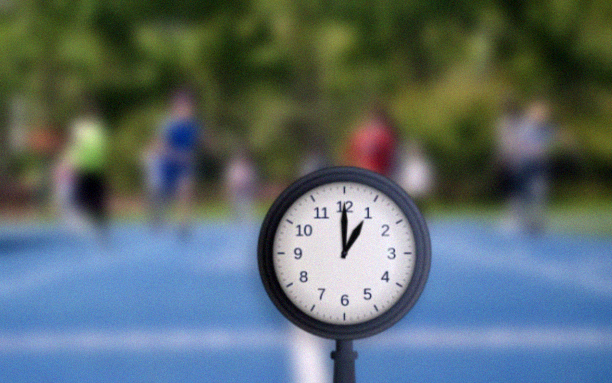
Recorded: 1.00
